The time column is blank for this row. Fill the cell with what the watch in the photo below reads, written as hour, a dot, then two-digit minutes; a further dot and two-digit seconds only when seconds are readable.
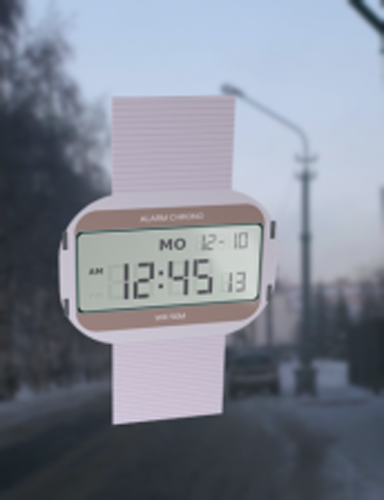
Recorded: 12.45.13
